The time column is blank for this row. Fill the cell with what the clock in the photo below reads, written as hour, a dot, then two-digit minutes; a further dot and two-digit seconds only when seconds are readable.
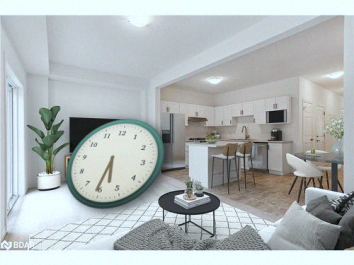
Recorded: 5.31
